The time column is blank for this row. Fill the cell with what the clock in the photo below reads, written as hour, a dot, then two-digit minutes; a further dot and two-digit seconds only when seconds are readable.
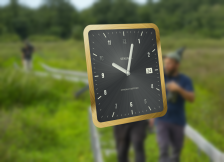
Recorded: 10.03
